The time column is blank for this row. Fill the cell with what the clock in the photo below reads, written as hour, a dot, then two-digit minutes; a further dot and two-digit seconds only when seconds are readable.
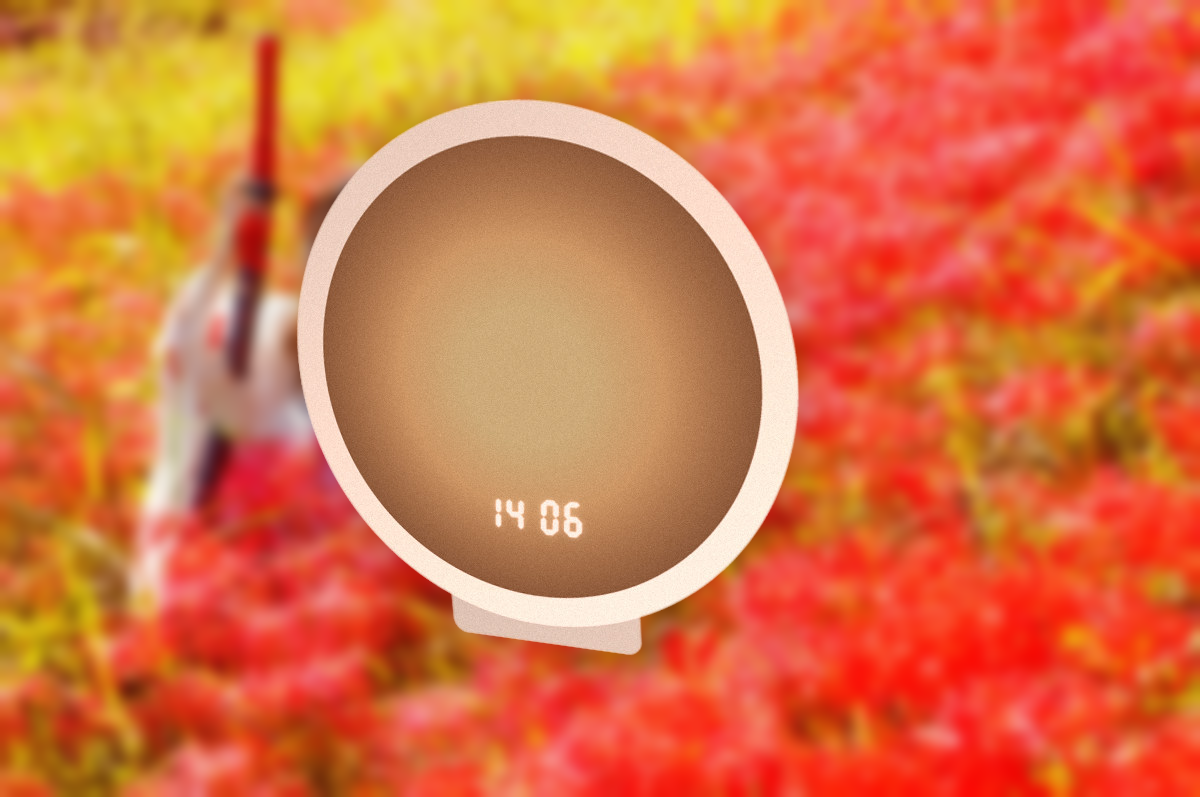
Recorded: 14.06
